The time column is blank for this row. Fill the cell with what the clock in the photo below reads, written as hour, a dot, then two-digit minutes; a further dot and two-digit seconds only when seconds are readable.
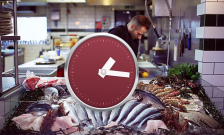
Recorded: 1.16
